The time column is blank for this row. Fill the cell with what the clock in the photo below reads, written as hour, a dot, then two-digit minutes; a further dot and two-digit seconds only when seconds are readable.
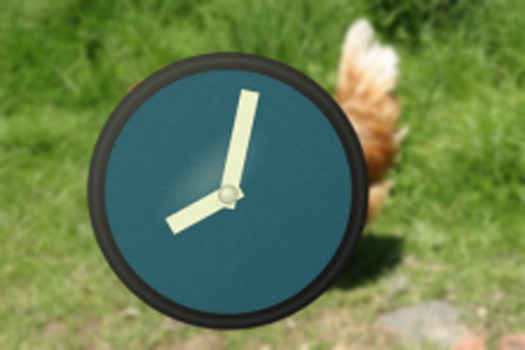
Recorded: 8.02
